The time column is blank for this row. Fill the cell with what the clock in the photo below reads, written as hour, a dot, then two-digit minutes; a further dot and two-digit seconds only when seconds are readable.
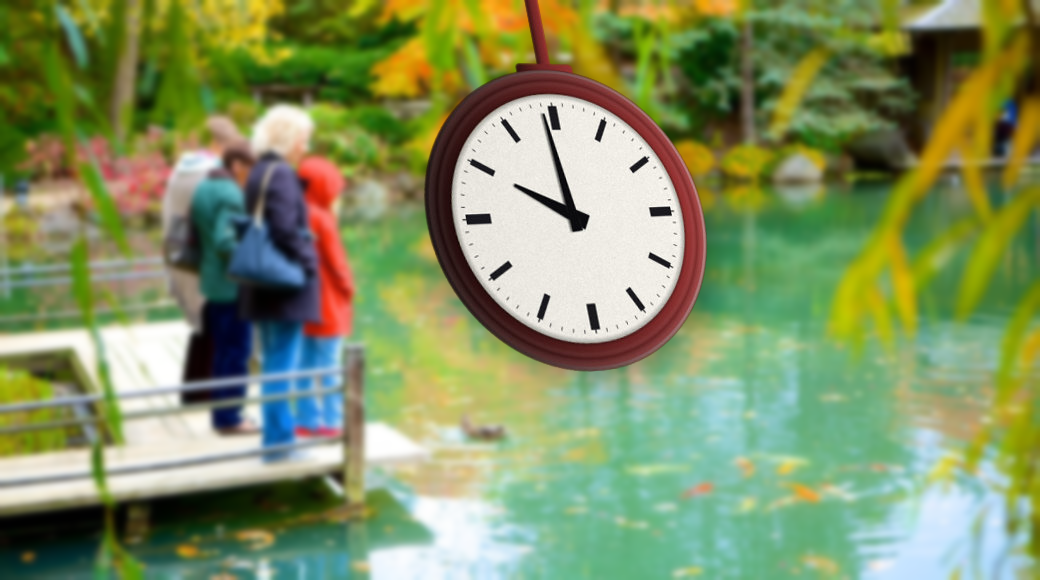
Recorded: 9.59
